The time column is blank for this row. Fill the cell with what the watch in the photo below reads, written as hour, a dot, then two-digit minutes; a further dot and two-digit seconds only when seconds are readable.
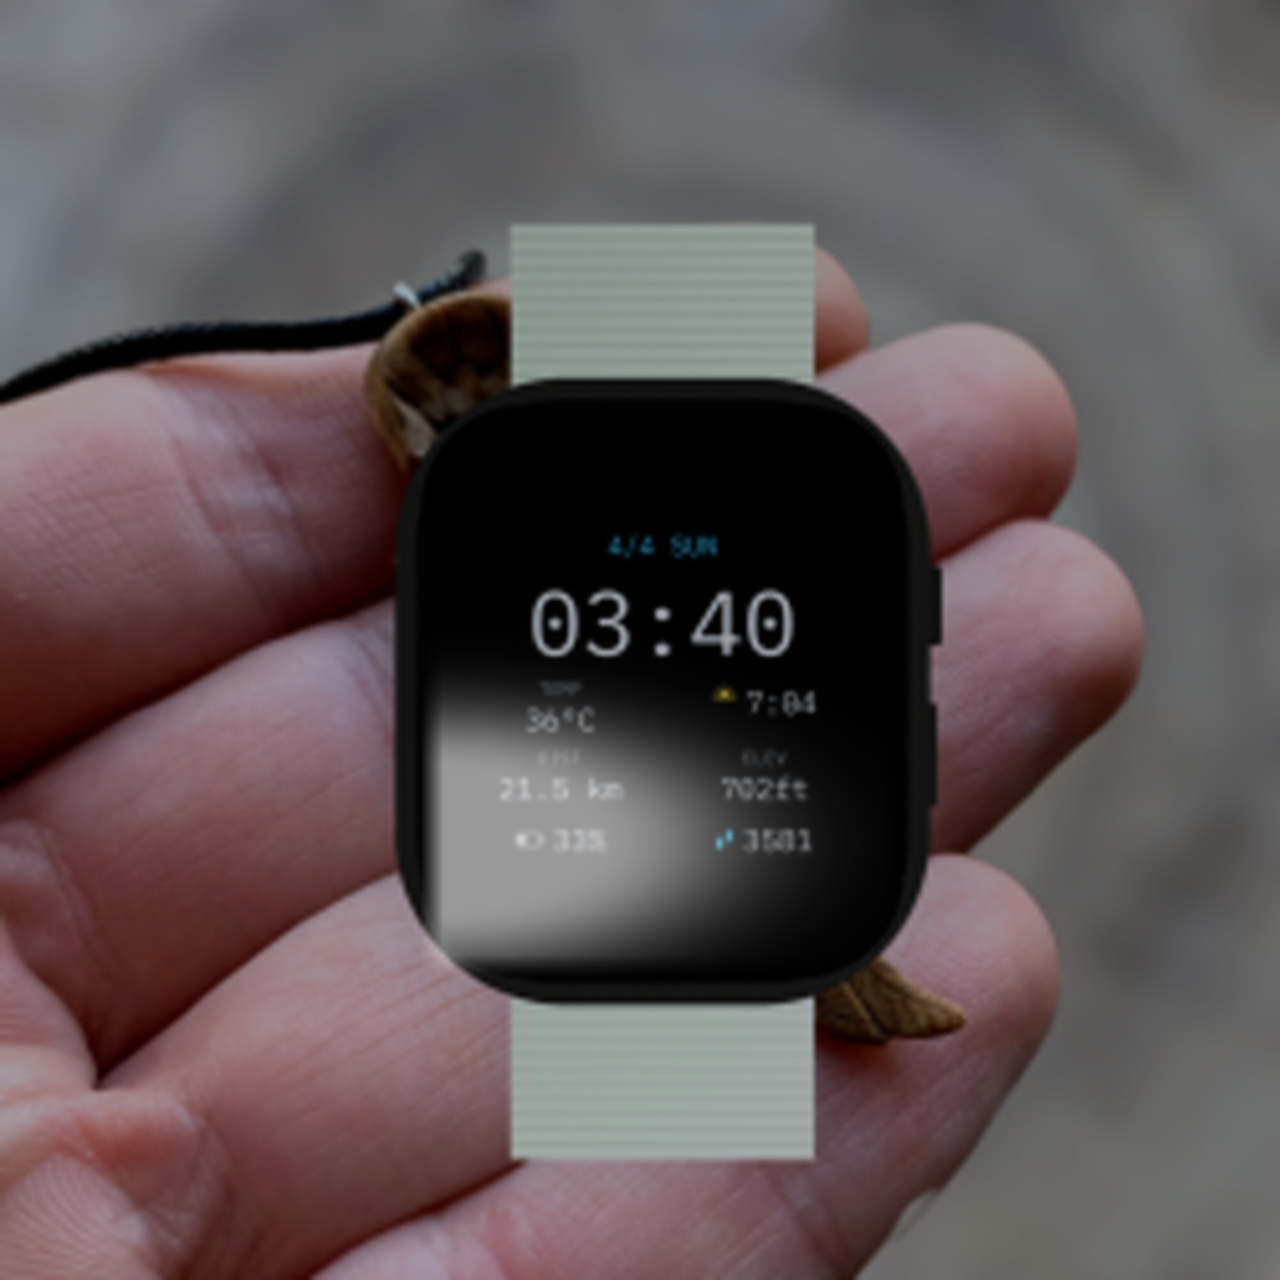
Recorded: 3.40
